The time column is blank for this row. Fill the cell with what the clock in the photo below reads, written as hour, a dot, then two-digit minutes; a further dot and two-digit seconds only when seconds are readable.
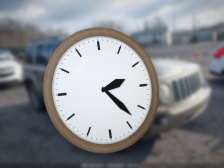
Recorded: 2.23
